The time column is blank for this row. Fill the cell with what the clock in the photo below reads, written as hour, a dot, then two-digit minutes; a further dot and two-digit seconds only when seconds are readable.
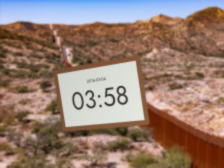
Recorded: 3.58
